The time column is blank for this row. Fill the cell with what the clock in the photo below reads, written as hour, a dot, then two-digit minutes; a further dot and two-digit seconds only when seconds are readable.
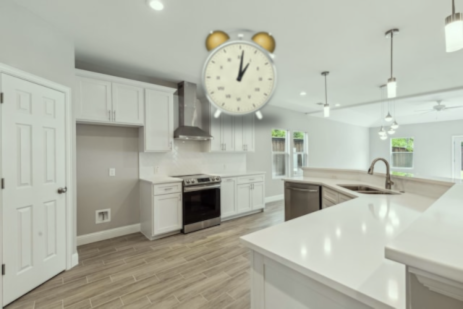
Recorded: 1.01
